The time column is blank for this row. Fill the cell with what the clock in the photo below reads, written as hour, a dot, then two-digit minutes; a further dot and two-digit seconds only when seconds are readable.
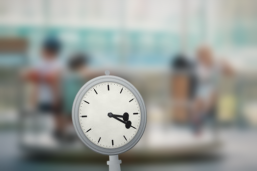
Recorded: 3.20
